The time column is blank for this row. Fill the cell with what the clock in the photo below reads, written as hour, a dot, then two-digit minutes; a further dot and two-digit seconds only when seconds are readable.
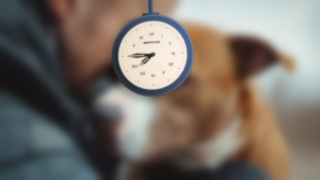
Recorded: 7.45
